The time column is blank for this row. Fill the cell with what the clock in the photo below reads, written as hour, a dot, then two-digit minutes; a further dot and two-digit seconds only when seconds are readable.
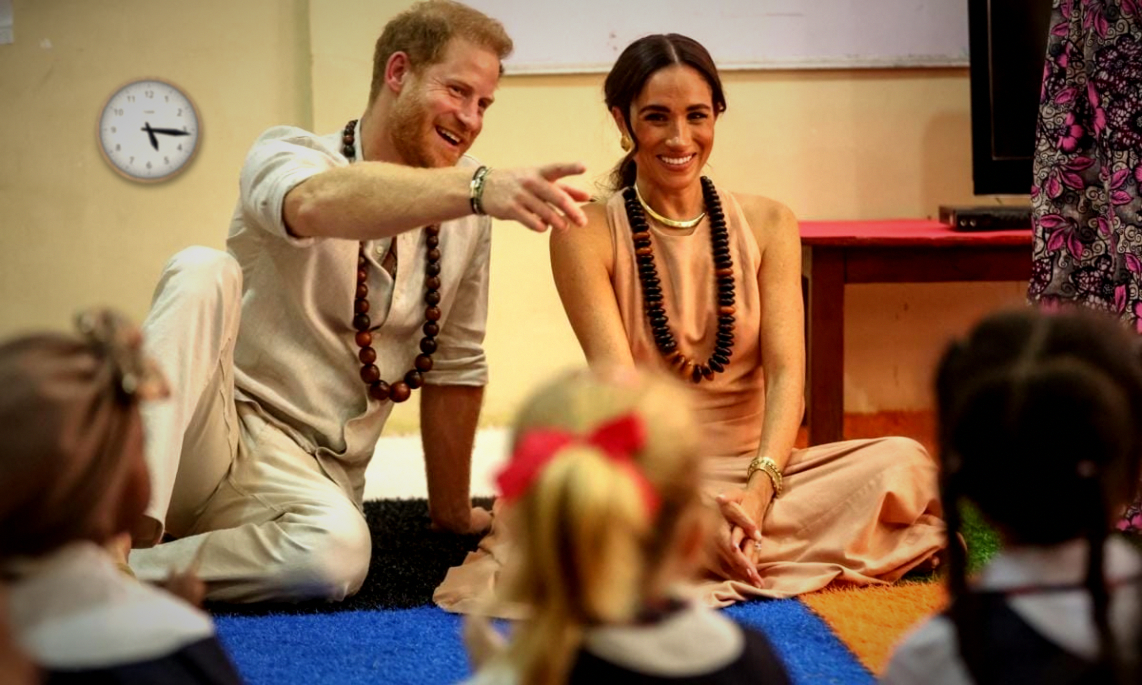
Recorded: 5.16
